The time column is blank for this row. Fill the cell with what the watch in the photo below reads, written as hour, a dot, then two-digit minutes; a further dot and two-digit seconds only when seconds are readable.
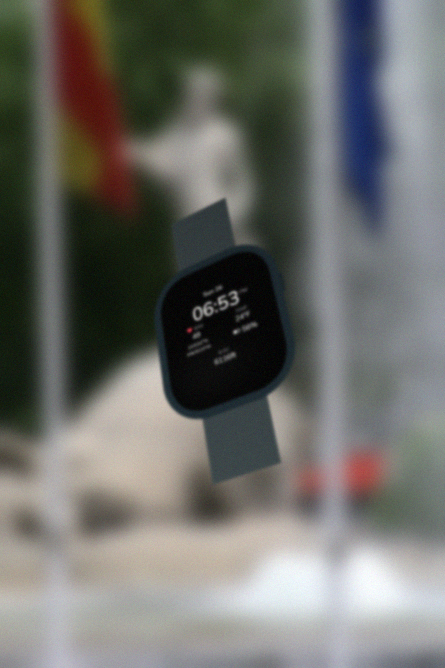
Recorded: 6.53
